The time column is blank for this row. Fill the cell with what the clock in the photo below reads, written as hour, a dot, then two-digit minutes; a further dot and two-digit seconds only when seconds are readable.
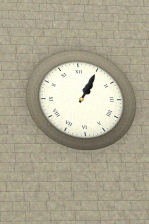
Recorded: 1.05
